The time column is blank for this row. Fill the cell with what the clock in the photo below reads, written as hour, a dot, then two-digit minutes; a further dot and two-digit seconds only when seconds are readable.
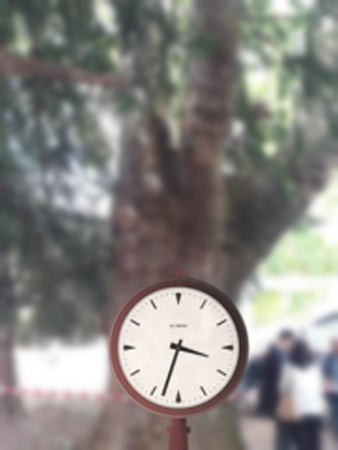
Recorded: 3.33
